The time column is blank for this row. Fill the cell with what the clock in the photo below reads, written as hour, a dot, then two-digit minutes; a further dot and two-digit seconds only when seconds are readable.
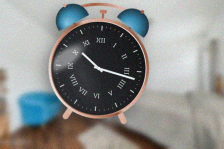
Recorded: 10.17
